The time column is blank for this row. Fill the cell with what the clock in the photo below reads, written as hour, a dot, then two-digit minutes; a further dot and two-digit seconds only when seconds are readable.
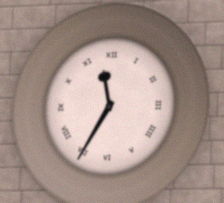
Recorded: 11.35
